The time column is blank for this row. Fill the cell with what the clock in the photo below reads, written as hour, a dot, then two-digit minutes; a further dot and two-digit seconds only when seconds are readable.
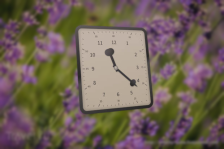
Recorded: 11.22
